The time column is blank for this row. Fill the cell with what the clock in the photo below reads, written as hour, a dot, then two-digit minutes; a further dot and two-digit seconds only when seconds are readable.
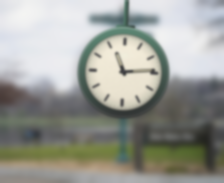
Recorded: 11.14
